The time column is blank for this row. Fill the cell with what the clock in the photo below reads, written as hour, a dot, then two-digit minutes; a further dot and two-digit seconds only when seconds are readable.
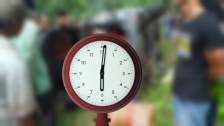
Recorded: 6.01
